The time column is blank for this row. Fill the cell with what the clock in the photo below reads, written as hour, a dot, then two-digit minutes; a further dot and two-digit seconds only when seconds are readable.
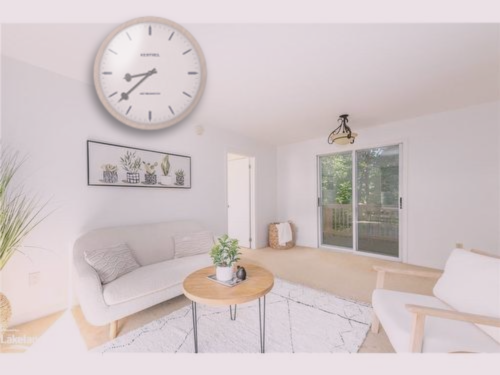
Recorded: 8.38
